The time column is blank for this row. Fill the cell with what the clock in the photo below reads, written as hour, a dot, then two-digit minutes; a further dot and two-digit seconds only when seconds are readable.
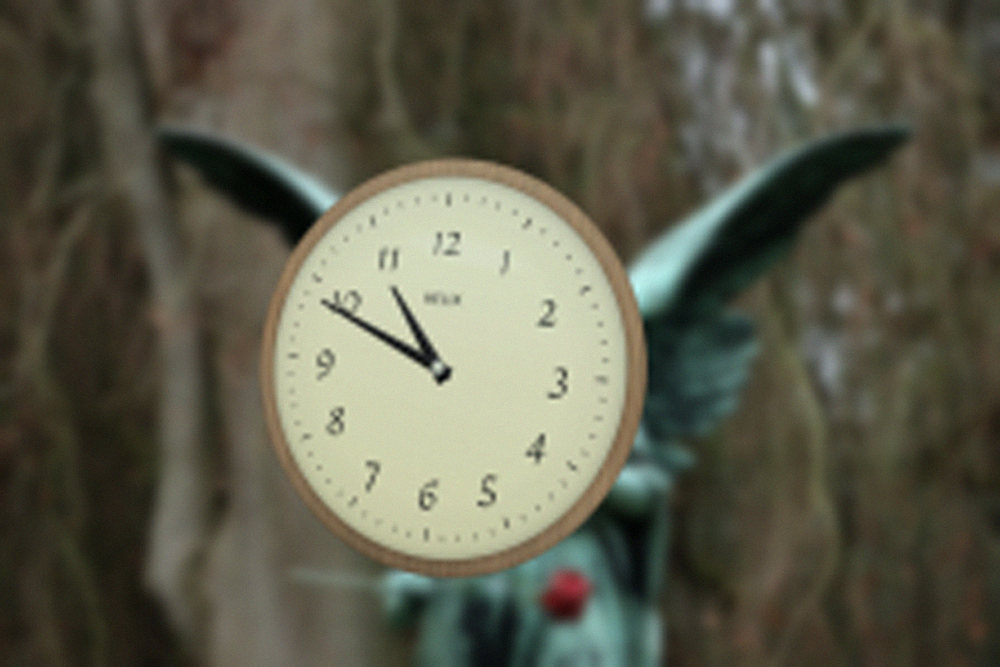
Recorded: 10.49
